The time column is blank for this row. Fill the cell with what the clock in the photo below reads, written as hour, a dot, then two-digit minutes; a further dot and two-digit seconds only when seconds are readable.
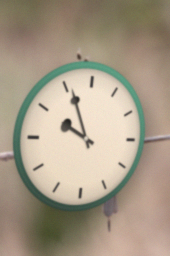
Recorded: 9.56
